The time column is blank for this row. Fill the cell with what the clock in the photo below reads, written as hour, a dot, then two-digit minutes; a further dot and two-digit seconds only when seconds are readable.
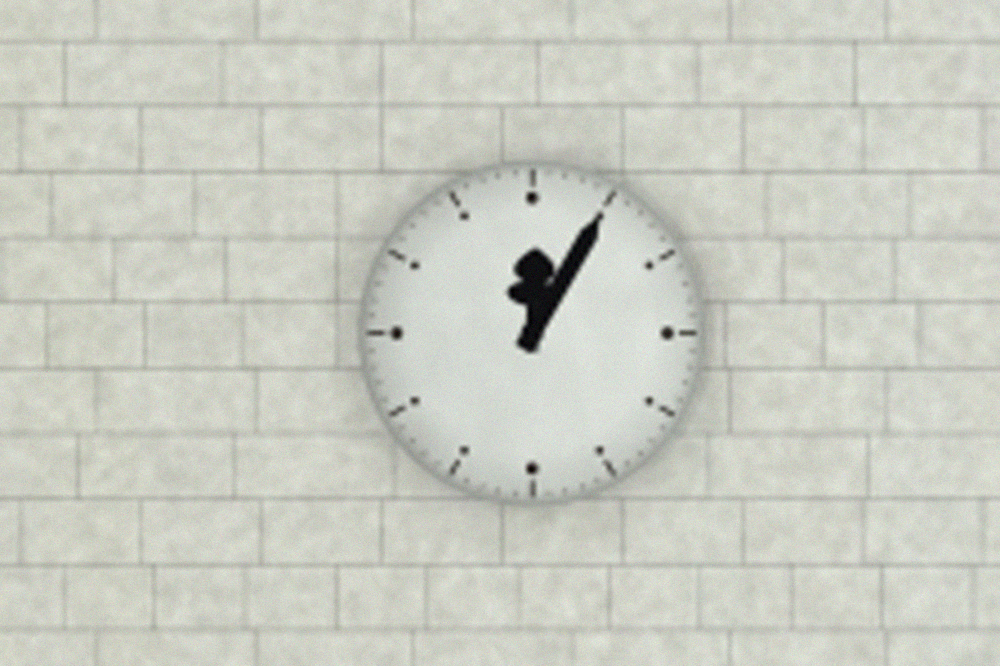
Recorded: 12.05
